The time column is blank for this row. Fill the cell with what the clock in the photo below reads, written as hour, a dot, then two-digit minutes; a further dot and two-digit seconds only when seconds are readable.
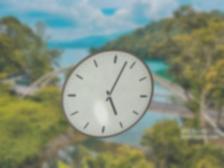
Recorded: 5.03
